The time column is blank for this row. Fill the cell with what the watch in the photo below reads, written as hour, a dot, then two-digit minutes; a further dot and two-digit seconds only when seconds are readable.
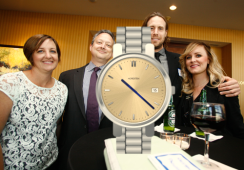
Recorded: 10.22
